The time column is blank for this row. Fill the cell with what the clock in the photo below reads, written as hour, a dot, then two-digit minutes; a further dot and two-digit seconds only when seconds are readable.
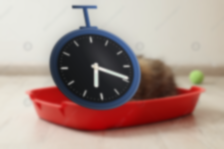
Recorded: 6.19
